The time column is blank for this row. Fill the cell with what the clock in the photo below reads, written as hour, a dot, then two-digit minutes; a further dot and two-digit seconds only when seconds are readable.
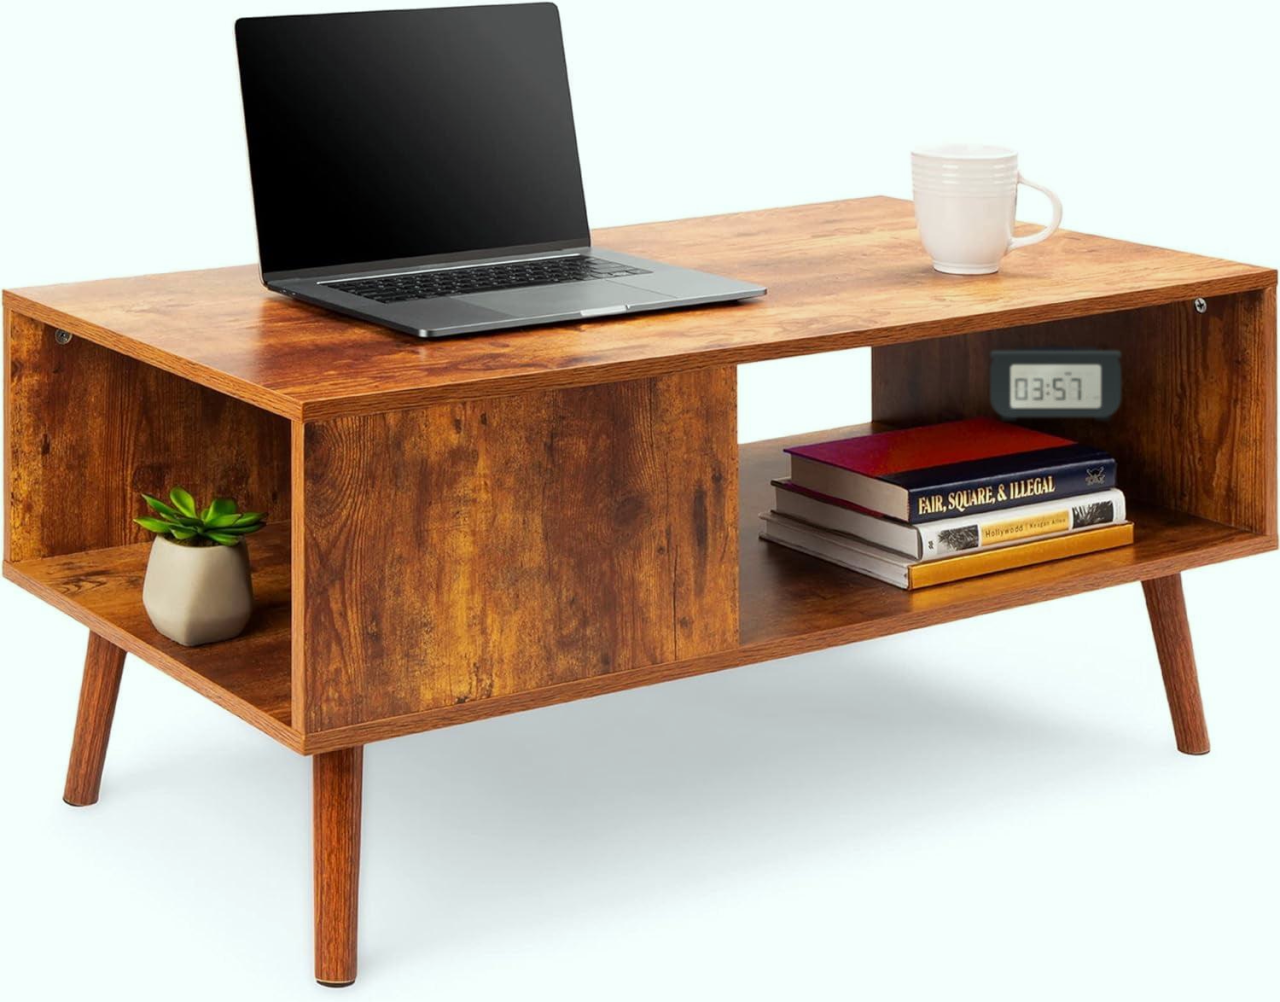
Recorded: 3.57
